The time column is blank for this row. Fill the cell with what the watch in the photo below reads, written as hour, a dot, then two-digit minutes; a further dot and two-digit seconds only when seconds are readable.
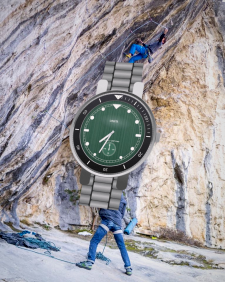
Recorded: 7.34
